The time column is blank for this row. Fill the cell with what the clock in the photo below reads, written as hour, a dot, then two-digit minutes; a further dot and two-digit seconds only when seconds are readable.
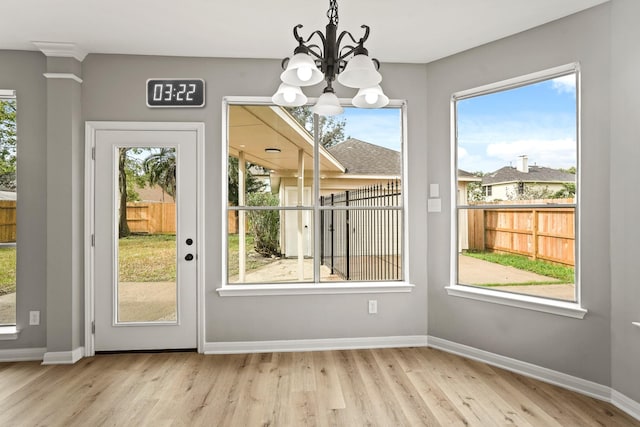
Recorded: 3.22
